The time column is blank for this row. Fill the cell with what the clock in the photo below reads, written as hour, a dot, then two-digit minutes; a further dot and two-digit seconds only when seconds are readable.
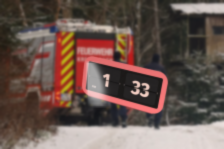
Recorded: 1.33
